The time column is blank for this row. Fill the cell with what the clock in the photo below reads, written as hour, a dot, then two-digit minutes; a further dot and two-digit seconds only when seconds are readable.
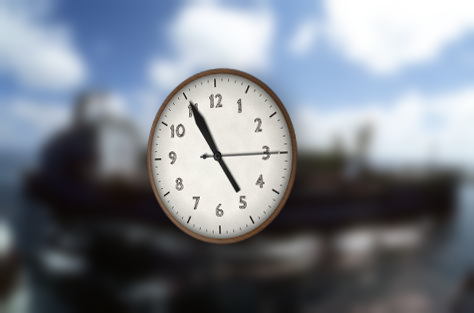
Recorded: 4.55.15
